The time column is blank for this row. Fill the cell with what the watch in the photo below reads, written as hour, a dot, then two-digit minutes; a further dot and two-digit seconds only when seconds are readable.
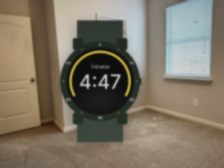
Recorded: 4.47
